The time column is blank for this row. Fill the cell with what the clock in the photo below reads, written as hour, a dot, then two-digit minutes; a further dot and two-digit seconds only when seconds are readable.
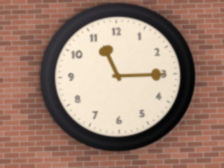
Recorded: 11.15
